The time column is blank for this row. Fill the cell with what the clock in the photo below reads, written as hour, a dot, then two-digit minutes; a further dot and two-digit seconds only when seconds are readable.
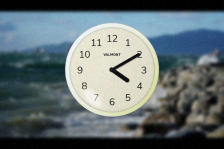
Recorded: 4.10
